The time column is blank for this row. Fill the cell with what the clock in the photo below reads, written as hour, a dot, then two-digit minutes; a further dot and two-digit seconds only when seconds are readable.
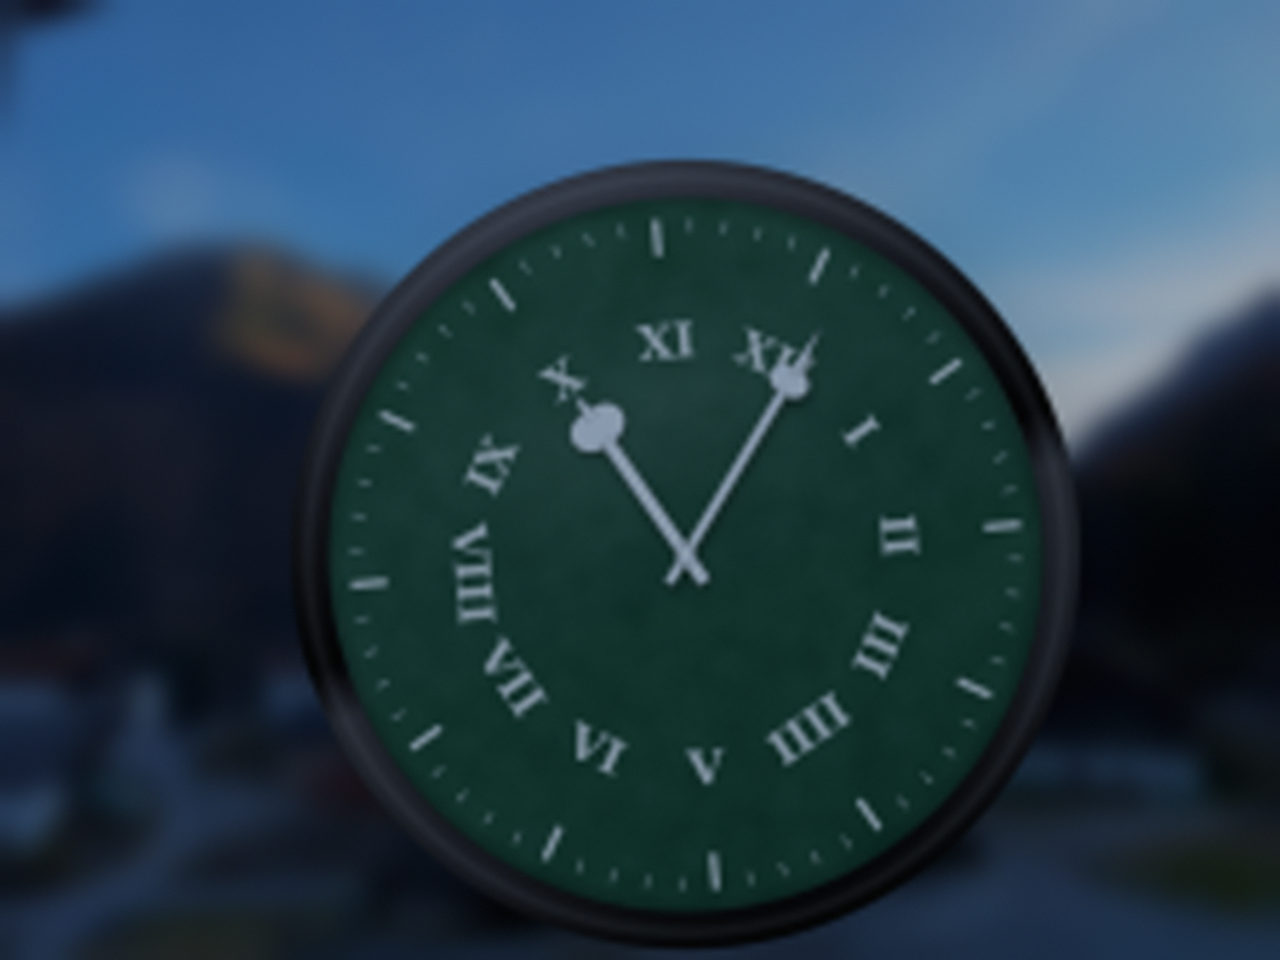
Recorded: 10.01
